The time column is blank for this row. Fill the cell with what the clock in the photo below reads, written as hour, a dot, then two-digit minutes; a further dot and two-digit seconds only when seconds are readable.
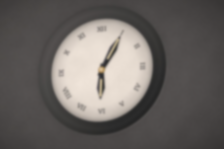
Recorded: 6.05
